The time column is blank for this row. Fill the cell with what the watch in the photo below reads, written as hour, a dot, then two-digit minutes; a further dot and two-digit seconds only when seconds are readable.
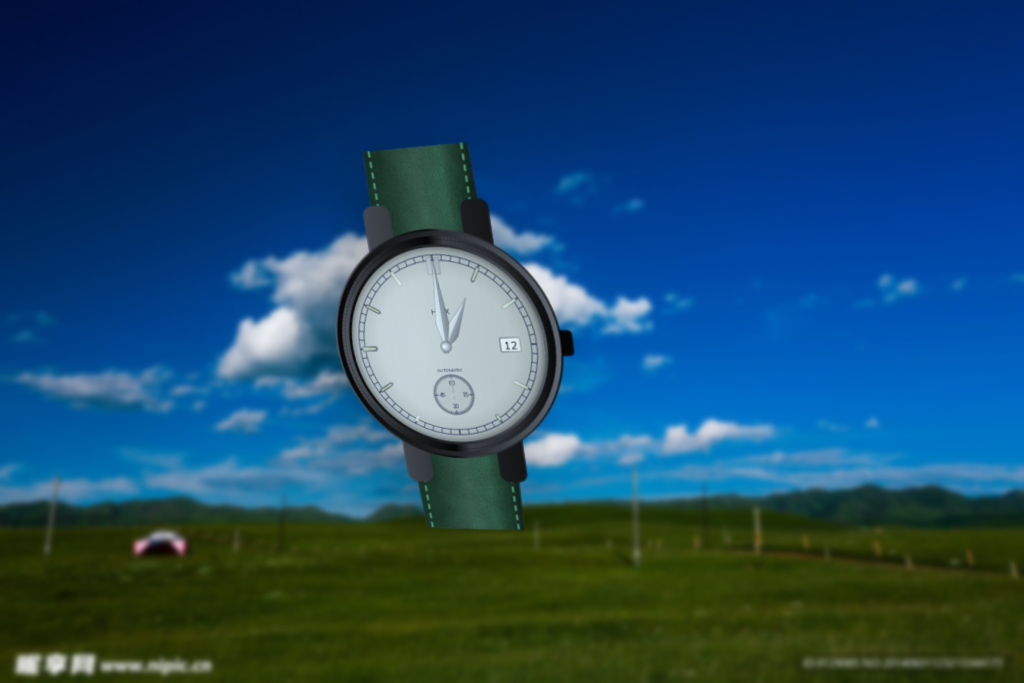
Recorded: 1.00
